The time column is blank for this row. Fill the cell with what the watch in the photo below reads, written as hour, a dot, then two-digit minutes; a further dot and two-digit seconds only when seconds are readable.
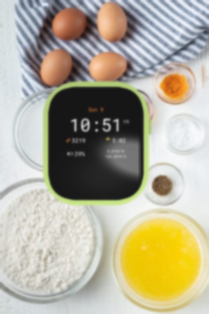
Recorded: 10.51
